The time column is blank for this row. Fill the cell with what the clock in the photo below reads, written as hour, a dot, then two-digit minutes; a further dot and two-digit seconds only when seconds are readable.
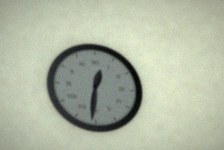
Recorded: 12.31
